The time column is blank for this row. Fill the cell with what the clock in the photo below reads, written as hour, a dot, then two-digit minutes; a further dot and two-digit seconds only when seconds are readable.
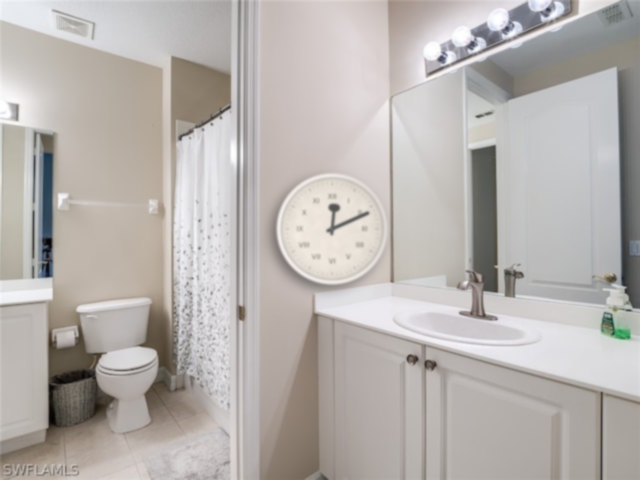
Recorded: 12.11
